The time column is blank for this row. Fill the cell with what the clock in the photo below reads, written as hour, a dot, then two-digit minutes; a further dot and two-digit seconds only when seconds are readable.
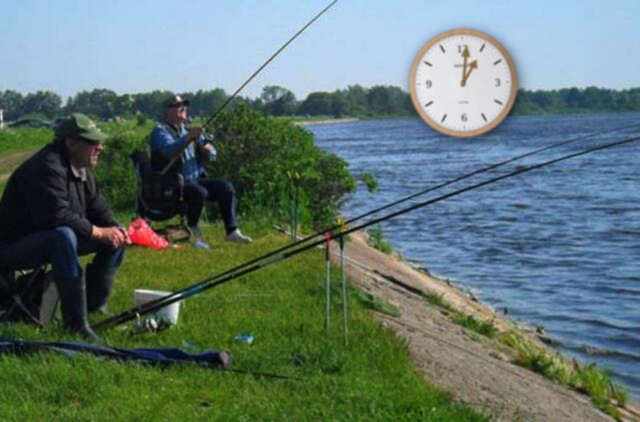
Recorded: 1.01
